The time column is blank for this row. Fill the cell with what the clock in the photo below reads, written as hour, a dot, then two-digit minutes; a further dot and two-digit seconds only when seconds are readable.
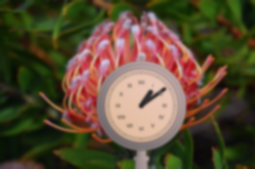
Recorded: 1.09
